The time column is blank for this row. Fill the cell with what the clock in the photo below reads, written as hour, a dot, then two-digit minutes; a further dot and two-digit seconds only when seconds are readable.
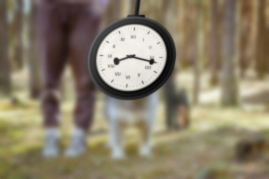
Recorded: 8.17
